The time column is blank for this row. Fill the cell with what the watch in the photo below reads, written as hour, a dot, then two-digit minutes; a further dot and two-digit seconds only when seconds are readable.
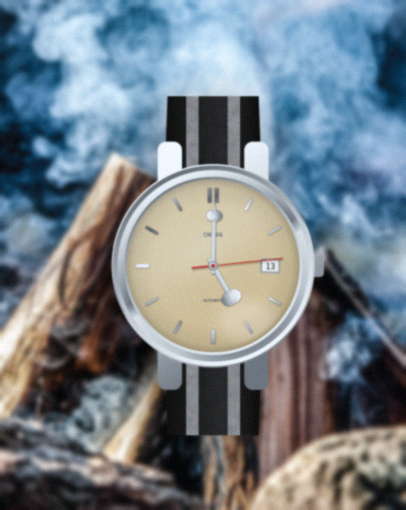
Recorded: 5.00.14
